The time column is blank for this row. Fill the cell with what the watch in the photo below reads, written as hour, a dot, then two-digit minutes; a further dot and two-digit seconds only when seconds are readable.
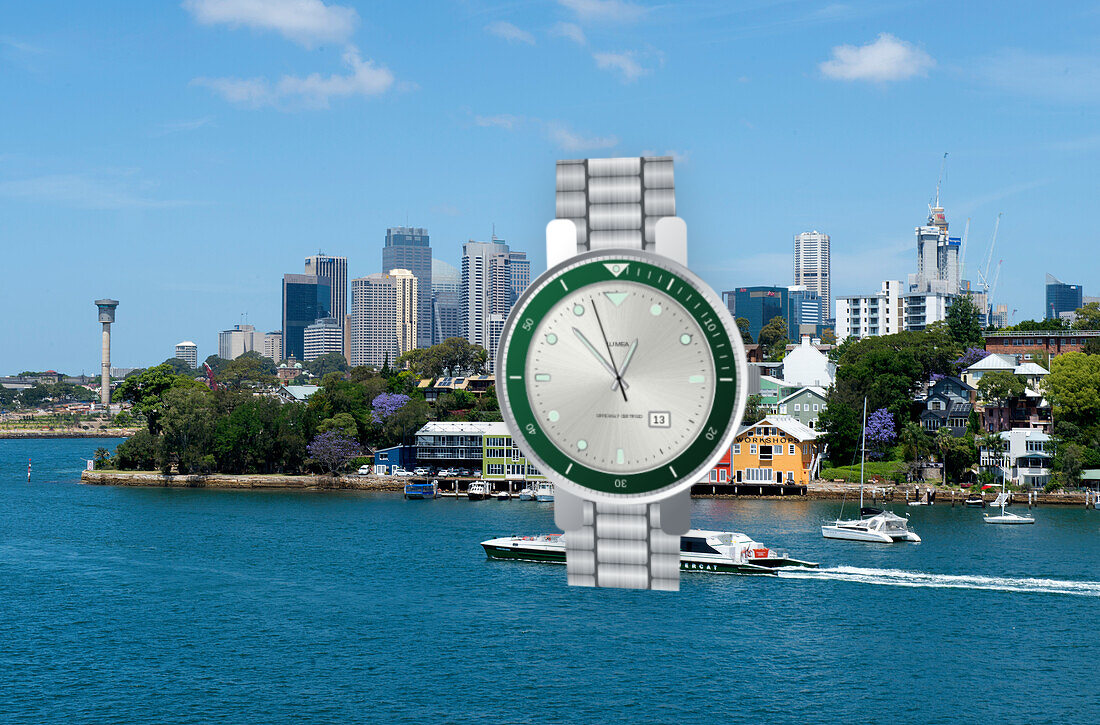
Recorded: 12.52.57
